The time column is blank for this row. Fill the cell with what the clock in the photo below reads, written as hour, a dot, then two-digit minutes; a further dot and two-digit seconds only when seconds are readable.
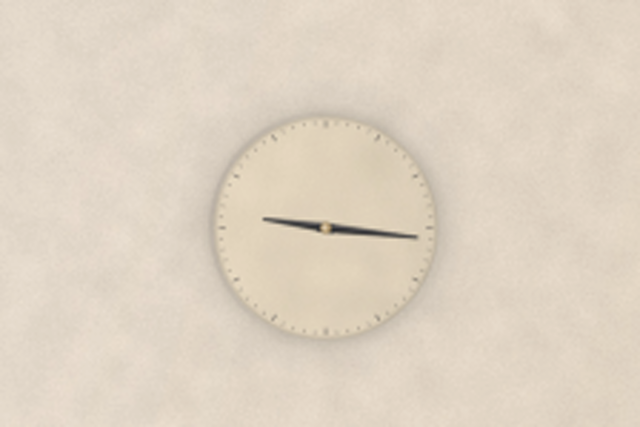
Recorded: 9.16
